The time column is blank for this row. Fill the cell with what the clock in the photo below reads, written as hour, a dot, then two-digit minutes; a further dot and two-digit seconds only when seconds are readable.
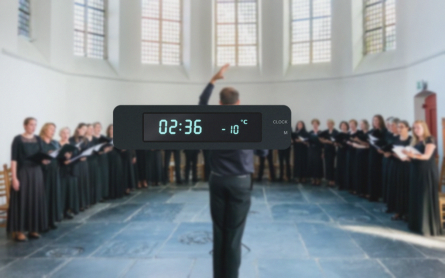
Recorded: 2.36
